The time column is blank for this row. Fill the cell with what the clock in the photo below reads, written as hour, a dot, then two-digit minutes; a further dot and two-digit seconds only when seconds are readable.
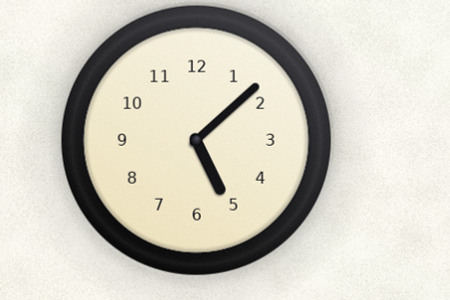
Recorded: 5.08
